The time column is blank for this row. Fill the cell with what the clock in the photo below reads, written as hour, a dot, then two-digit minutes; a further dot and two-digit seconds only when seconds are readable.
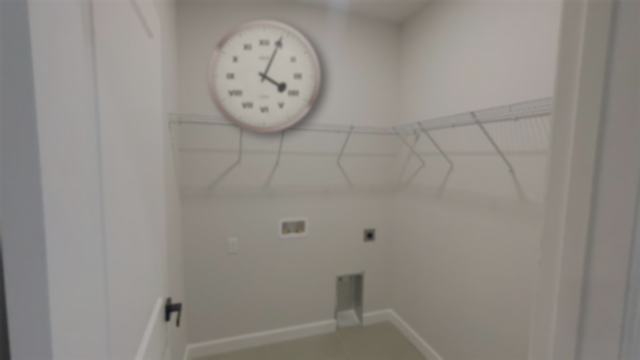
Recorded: 4.04
